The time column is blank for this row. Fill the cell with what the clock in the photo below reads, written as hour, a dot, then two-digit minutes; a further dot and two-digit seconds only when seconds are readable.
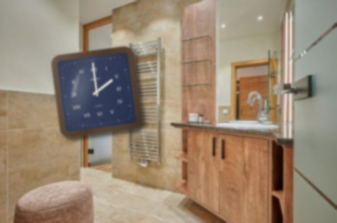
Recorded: 2.00
